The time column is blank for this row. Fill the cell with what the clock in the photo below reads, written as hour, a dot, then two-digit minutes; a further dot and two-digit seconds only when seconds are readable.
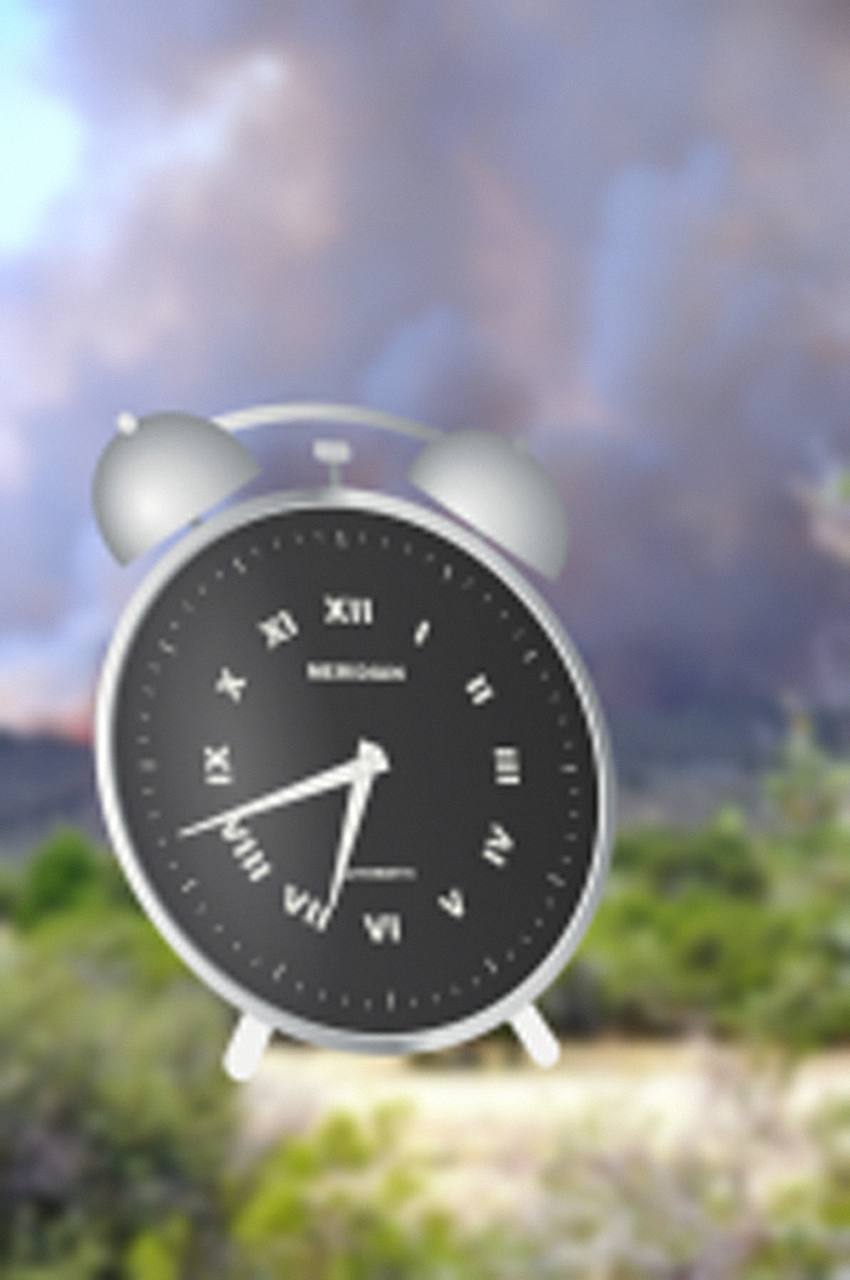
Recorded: 6.42
